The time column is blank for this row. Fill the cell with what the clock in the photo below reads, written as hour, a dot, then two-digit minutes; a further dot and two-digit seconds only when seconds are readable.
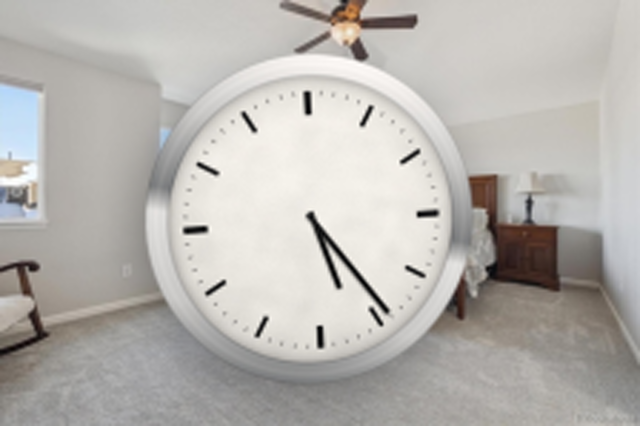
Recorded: 5.24
